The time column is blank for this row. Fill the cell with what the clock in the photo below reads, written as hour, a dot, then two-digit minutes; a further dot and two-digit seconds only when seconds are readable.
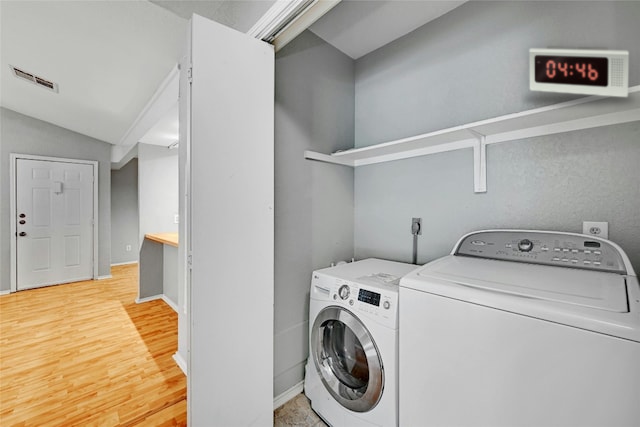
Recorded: 4.46
